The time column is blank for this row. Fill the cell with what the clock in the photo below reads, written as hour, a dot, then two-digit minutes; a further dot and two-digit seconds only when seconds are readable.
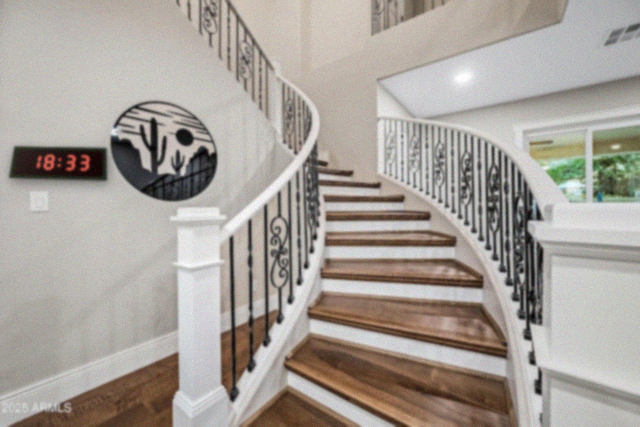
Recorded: 18.33
